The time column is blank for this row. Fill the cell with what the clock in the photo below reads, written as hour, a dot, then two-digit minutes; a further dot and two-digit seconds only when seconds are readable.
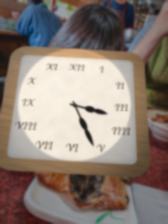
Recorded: 3.26
